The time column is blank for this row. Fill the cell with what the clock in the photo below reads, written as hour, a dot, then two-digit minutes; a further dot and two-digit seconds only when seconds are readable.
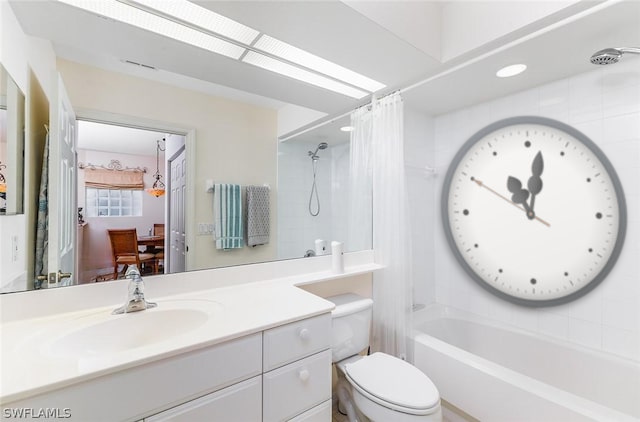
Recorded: 11.01.50
